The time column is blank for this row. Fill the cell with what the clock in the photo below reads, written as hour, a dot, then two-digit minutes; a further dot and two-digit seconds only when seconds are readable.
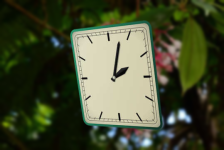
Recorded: 2.03
